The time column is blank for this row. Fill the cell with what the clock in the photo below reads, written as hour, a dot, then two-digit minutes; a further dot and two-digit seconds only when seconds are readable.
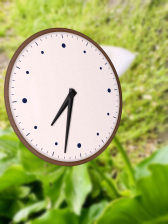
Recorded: 7.33
